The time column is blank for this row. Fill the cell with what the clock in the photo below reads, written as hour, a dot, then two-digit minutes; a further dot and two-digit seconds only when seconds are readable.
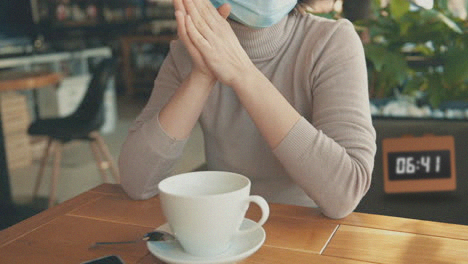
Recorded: 6.41
